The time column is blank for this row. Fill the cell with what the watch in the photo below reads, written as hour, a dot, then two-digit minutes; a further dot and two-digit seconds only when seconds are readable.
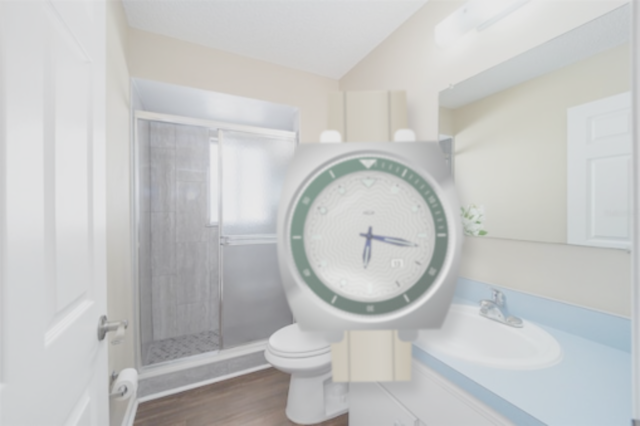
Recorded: 6.17
